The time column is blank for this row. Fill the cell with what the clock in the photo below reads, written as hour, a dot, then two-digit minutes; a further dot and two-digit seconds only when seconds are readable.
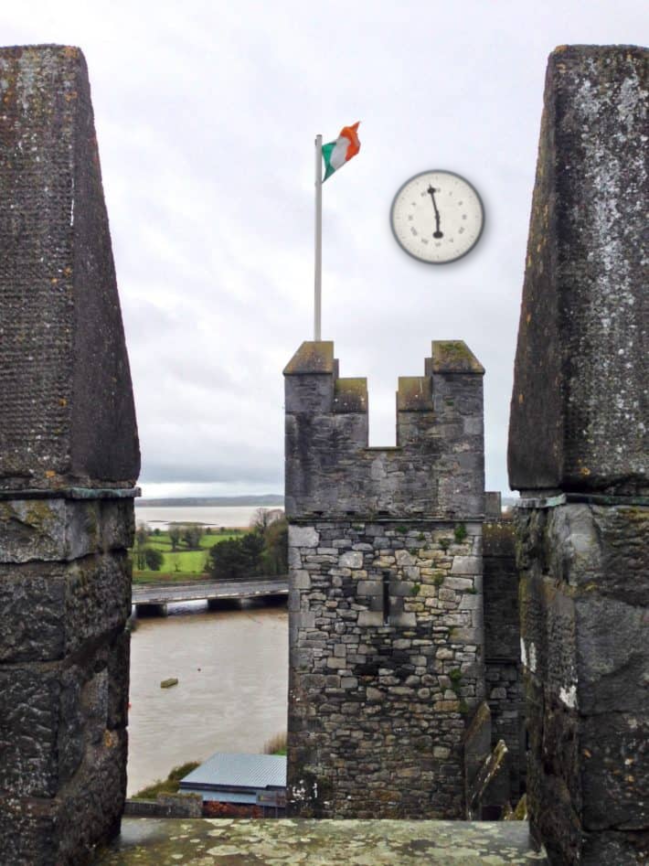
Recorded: 5.58
